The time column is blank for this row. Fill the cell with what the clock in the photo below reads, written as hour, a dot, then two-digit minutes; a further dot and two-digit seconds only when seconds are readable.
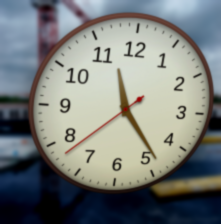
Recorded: 11.23.38
